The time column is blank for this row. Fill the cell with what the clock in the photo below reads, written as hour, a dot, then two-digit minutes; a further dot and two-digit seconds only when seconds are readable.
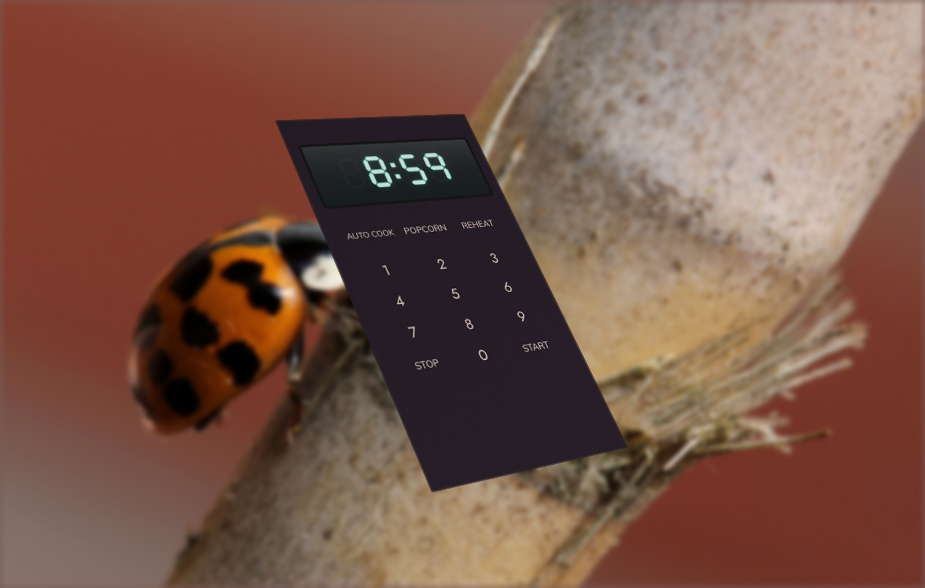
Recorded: 8.59
